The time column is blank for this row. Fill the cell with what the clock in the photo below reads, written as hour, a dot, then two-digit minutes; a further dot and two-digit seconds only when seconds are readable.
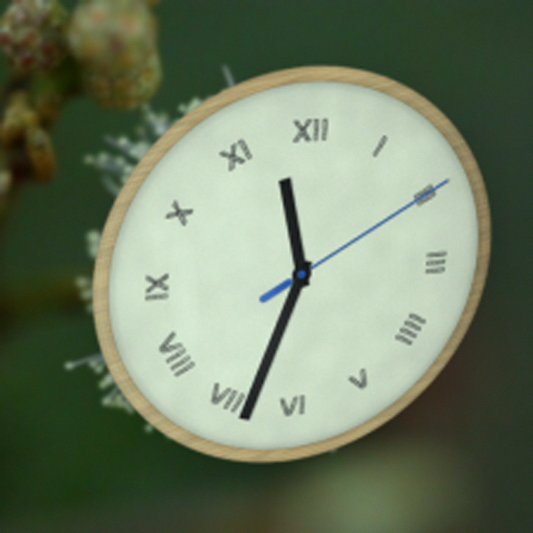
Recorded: 11.33.10
